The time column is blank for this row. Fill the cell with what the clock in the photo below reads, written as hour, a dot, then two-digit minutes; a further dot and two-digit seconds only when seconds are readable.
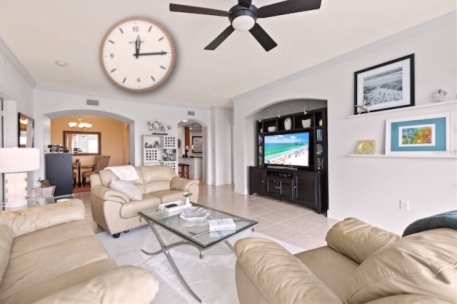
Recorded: 12.15
